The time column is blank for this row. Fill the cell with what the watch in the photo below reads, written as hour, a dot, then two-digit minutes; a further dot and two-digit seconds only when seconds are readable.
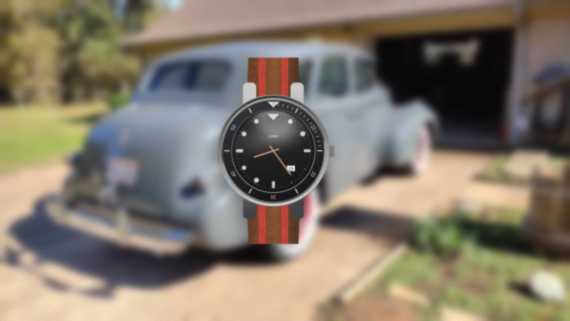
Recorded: 8.24
